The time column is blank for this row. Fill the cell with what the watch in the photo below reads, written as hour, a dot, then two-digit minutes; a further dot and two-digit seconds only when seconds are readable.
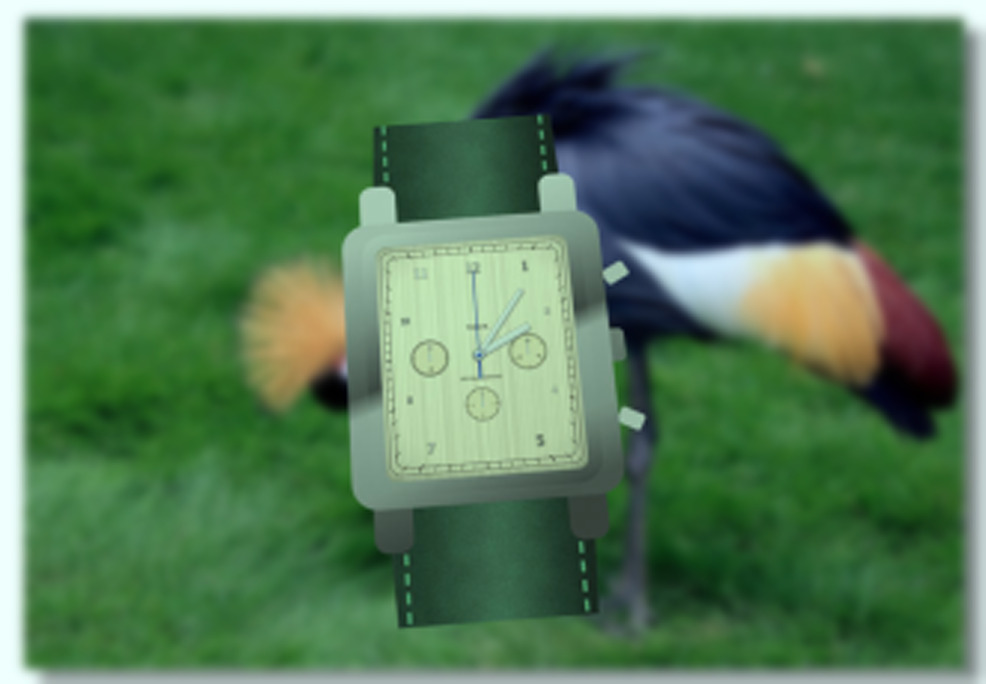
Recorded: 2.06
